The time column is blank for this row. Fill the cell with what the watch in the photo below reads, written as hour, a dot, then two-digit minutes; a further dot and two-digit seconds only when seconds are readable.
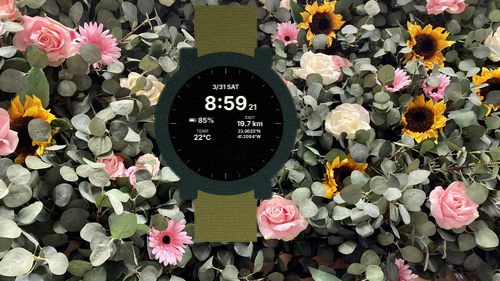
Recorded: 8.59.21
